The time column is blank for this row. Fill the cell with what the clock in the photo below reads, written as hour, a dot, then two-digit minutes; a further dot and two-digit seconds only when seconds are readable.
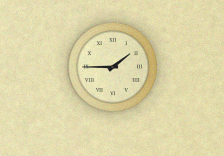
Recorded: 1.45
